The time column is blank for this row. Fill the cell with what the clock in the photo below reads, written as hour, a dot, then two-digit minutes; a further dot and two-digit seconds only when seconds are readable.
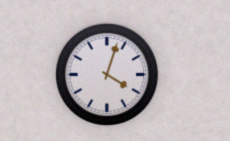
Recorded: 4.03
